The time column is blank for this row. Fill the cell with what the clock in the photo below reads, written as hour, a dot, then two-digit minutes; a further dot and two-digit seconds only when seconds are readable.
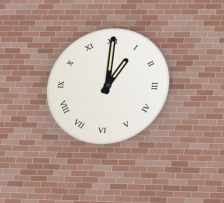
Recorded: 1.00
